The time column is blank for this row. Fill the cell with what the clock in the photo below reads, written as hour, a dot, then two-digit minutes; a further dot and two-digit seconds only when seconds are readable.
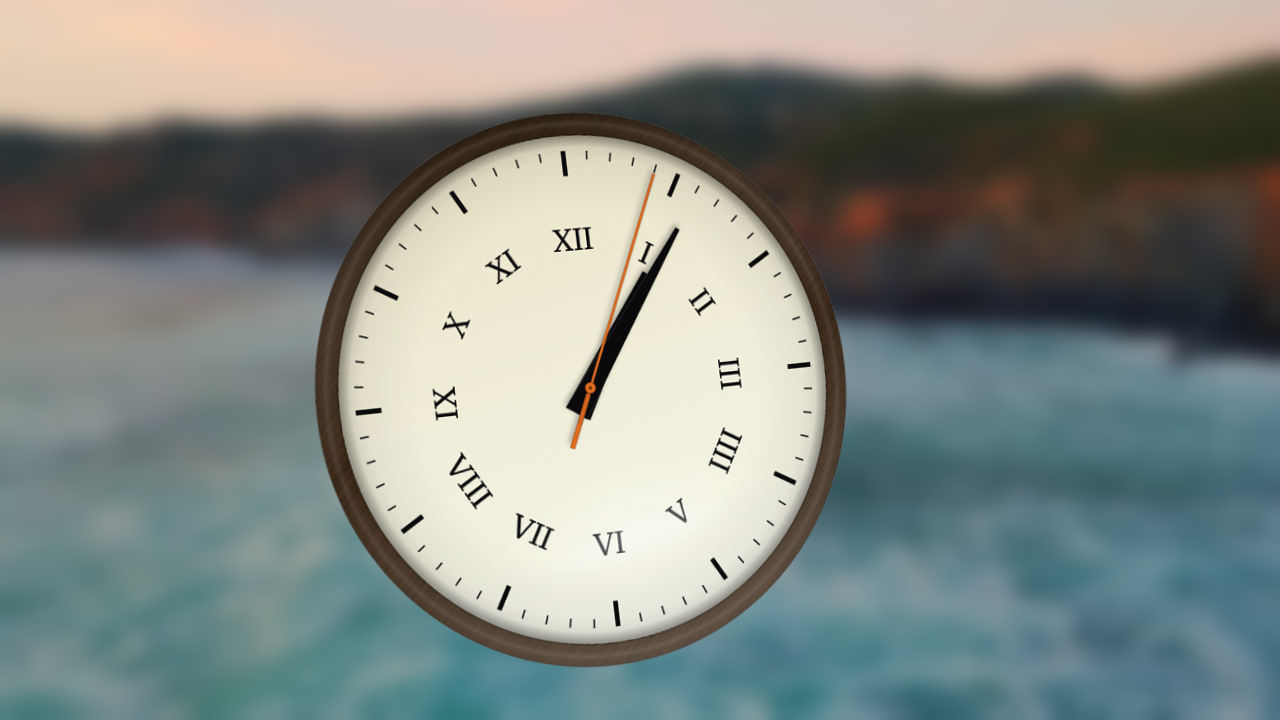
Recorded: 1.06.04
